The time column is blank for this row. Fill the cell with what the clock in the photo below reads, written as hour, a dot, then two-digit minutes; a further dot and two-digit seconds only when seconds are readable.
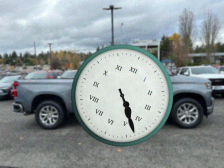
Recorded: 4.23
